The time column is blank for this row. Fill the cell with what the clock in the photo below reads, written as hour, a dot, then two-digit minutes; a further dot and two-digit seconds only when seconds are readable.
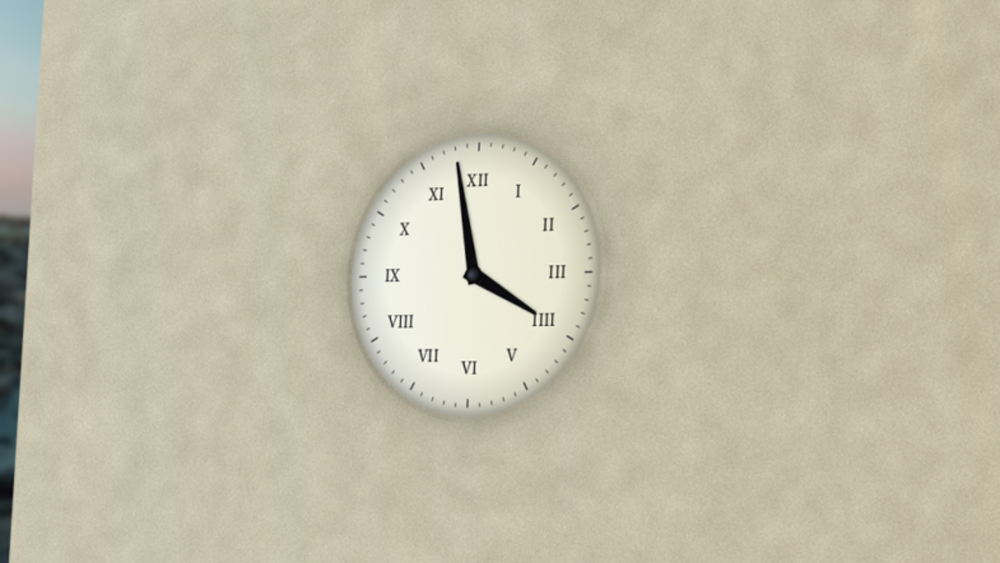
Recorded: 3.58
